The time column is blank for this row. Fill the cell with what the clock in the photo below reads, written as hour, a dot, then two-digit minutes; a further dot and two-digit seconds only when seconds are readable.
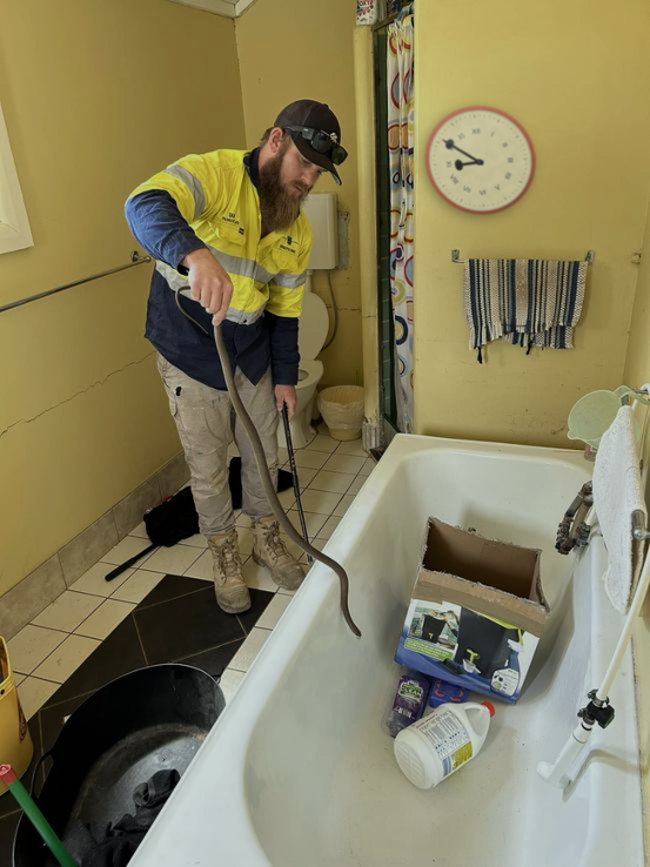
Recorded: 8.51
